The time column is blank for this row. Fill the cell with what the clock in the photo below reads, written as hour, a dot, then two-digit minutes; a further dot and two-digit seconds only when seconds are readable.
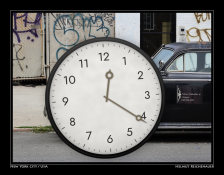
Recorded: 12.21
